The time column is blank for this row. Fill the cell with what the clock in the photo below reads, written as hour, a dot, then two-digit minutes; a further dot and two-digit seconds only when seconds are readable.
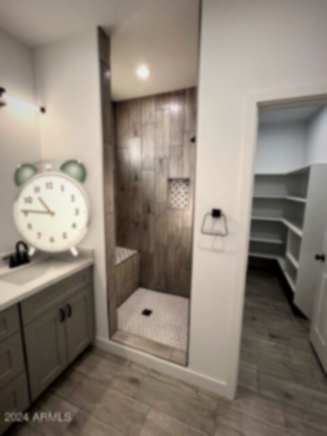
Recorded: 10.46
